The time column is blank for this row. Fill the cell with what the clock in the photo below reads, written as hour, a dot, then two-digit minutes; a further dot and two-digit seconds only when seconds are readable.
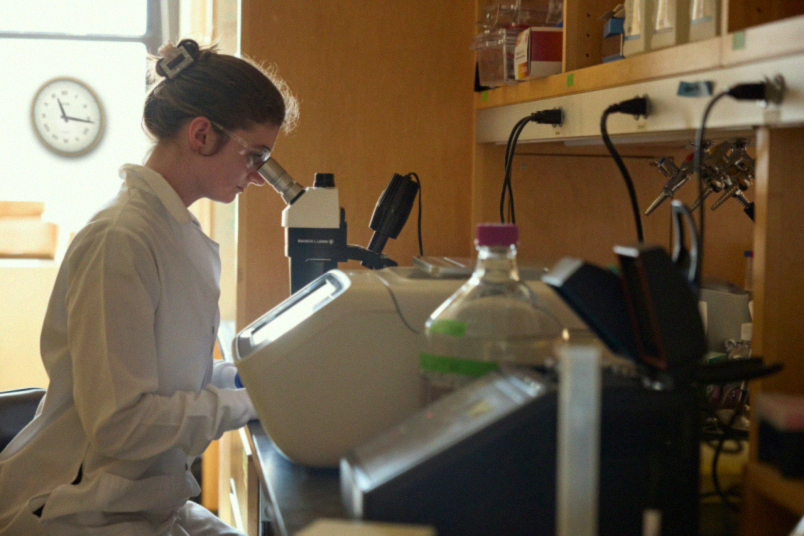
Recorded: 11.16
